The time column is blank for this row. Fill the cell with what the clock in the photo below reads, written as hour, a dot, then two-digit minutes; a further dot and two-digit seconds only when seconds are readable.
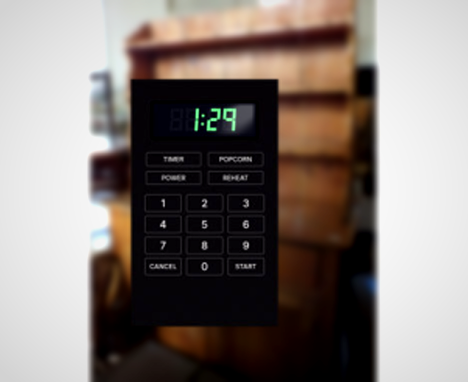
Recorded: 1.29
